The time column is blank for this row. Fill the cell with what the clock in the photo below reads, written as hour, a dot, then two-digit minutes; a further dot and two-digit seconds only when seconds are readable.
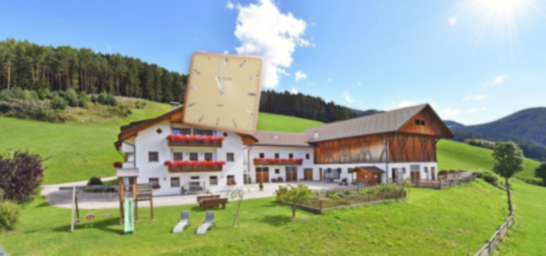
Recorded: 10.58
